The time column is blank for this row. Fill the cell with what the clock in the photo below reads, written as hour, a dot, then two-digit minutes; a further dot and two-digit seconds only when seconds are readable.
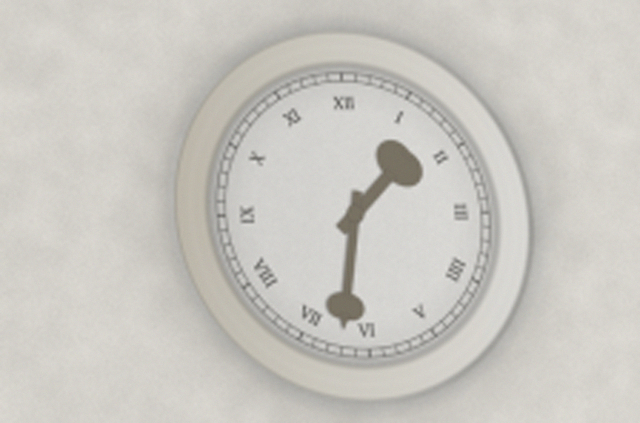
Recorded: 1.32
